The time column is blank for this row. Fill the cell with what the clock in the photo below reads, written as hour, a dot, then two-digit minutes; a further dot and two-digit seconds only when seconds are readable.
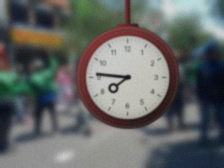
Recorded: 7.46
